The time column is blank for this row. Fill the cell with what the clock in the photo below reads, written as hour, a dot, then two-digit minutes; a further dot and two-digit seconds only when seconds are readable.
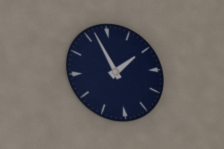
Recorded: 1.57
